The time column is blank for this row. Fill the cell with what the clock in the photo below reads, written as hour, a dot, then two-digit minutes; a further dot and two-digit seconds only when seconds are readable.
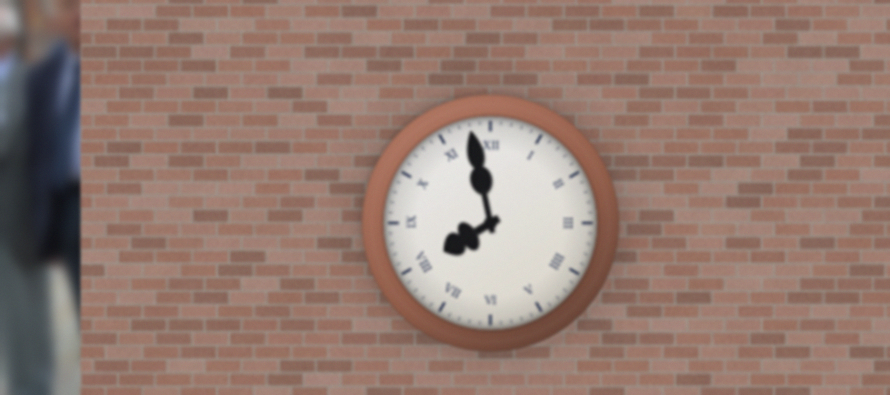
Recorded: 7.58
